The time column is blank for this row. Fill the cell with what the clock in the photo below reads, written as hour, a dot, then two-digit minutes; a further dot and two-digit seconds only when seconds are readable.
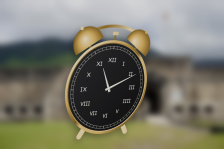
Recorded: 11.11
